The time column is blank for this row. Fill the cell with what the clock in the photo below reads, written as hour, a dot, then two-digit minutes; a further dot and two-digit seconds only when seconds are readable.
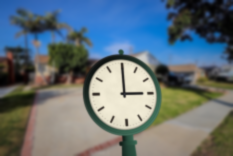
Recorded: 3.00
